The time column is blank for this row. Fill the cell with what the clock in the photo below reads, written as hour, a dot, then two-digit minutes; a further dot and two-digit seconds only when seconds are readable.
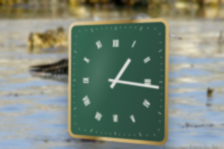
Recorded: 1.16
